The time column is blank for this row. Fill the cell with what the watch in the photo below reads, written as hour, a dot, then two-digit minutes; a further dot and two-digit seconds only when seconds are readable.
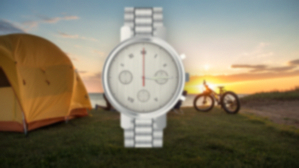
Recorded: 3.15
